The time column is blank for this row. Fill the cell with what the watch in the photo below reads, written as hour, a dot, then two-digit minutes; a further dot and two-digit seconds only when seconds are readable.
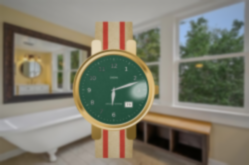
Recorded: 6.12
